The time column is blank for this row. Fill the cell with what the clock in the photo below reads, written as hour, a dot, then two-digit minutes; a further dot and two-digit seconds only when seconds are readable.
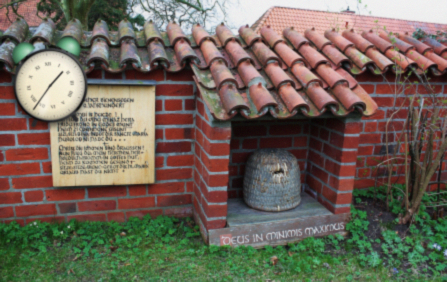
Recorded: 1.37
